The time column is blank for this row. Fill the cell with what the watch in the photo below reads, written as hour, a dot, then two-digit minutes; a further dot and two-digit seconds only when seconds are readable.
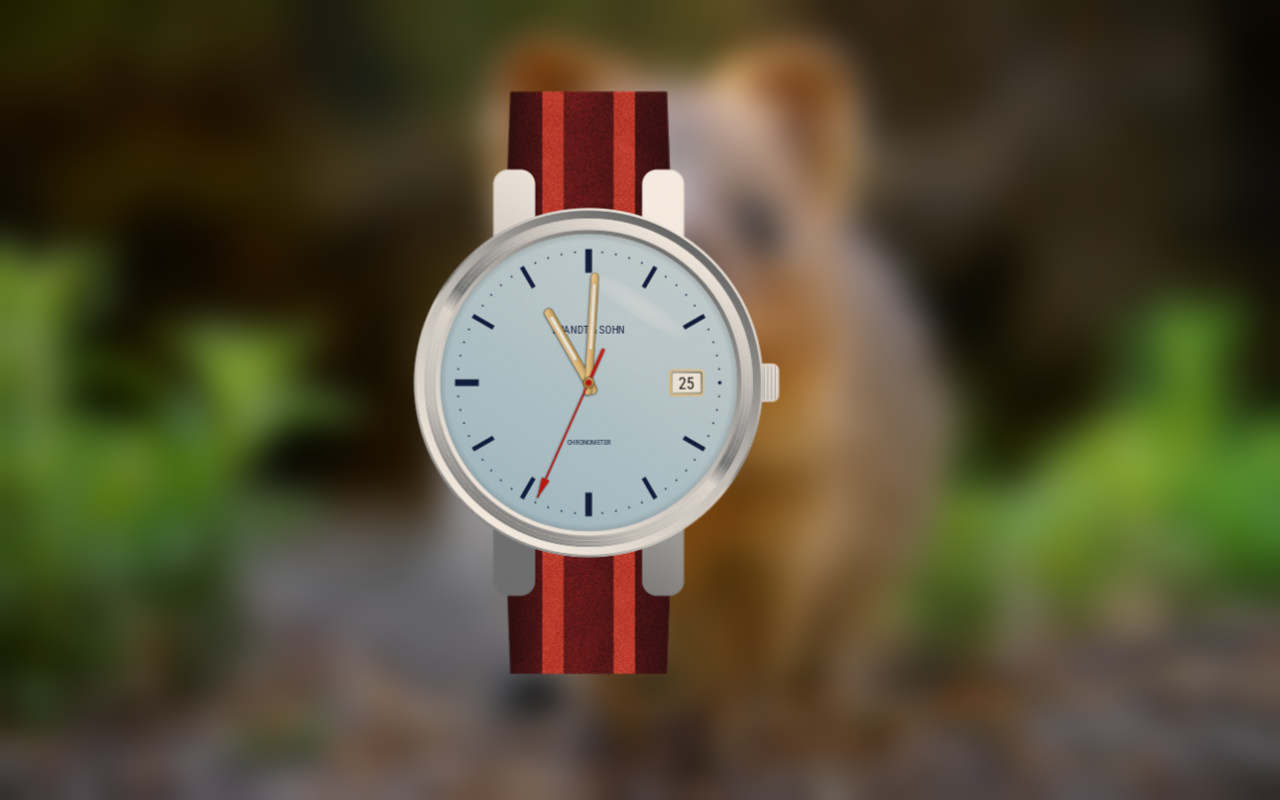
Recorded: 11.00.34
